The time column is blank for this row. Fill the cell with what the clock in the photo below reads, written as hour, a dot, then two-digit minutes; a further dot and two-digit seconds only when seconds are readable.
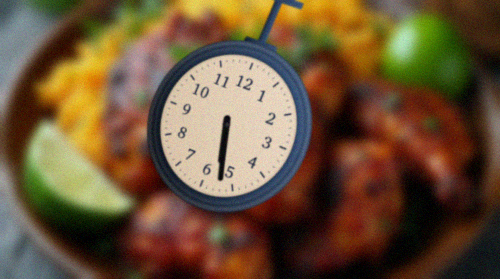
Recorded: 5.27
